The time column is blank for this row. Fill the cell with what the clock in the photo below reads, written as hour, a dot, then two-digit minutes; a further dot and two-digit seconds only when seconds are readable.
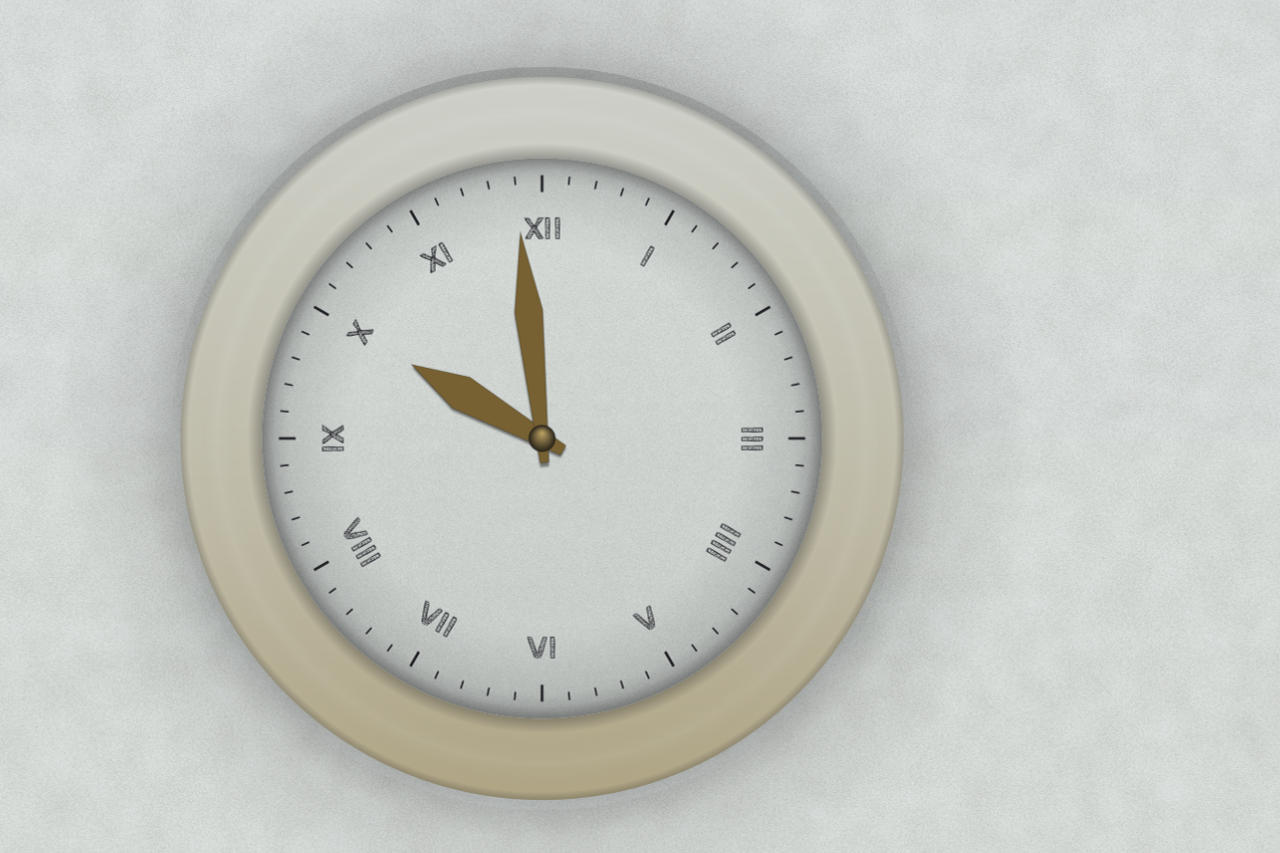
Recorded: 9.59
